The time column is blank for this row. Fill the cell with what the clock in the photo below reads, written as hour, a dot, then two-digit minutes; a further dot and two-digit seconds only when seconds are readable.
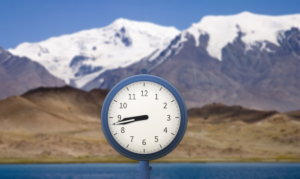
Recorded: 8.43
